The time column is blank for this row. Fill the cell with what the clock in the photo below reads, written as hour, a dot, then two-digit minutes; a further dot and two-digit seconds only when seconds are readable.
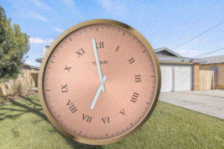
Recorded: 6.59
